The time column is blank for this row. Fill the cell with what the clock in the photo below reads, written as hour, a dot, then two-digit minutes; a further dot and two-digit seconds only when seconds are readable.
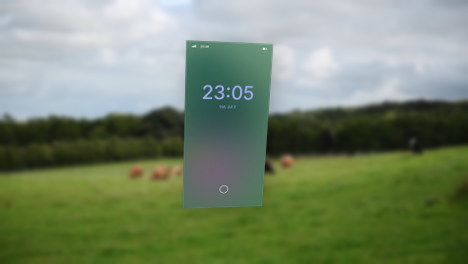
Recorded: 23.05
